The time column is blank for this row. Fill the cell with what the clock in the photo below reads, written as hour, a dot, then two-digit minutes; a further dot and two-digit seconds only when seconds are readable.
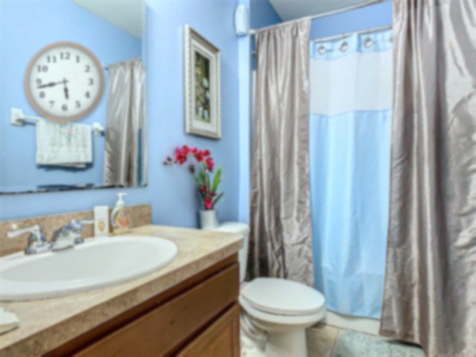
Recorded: 5.43
